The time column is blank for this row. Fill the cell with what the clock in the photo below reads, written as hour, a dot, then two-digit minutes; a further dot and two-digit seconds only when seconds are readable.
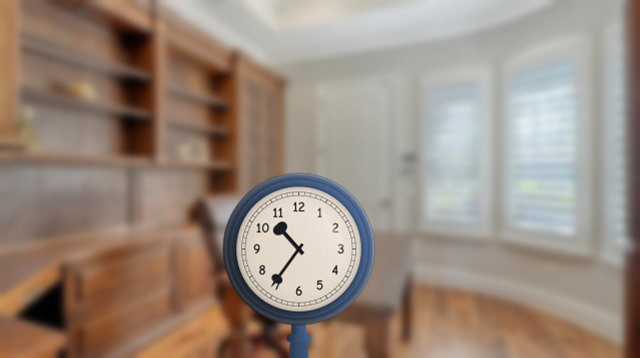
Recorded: 10.36
